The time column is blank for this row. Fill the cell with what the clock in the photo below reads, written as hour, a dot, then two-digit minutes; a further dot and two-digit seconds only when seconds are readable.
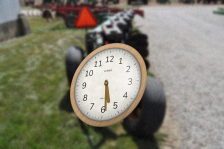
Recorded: 5.29
